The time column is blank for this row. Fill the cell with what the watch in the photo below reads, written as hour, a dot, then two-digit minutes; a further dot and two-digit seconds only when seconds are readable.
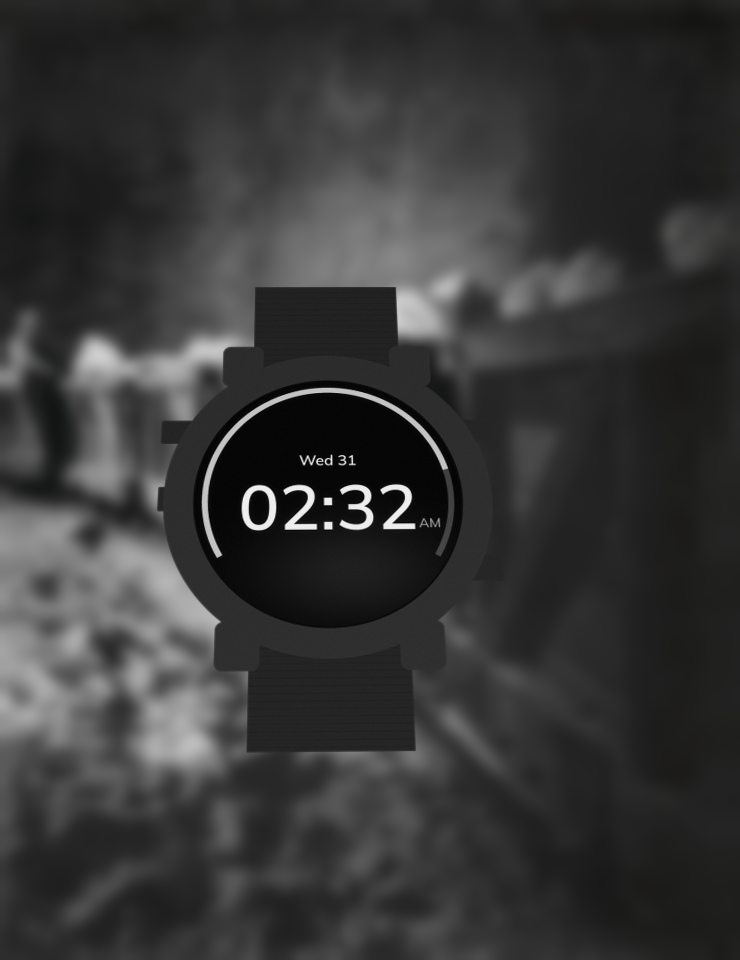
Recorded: 2.32
